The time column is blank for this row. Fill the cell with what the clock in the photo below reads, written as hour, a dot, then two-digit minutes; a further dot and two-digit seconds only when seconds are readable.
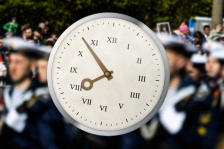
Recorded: 7.53
